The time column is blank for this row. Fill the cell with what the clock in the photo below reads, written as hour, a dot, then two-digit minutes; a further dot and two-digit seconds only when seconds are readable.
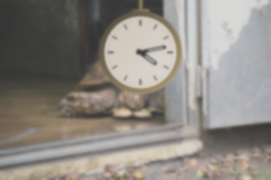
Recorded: 4.13
